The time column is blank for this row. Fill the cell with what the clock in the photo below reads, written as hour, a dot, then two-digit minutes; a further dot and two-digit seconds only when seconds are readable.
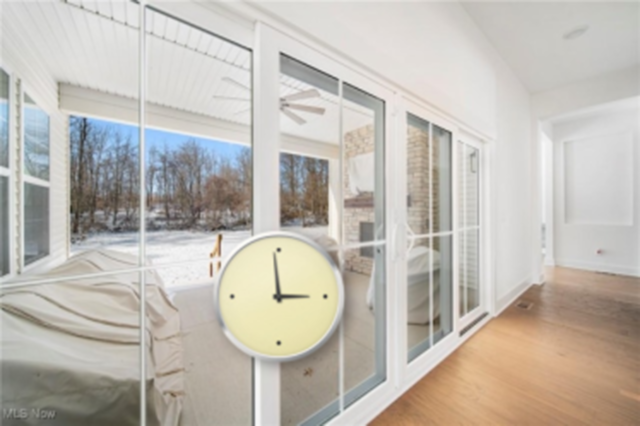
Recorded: 2.59
